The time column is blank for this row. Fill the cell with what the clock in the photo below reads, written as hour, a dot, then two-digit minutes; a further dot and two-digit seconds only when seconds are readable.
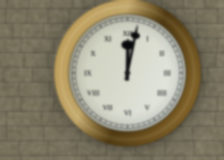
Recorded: 12.02
